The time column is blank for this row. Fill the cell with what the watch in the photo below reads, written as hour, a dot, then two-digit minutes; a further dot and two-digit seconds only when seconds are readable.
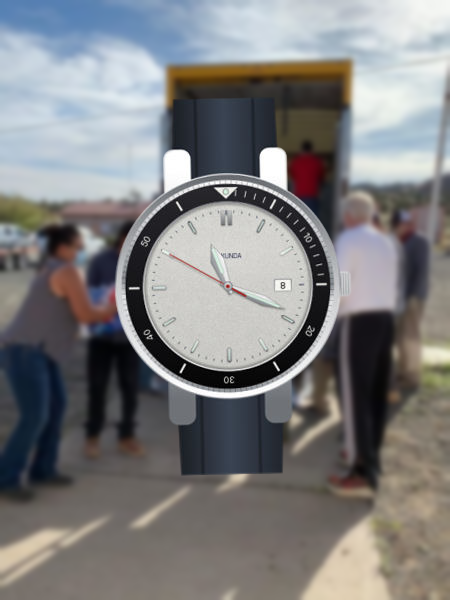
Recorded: 11.18.50
